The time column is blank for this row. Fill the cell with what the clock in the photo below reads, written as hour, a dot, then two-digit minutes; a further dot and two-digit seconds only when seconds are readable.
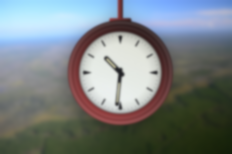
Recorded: 10.31
